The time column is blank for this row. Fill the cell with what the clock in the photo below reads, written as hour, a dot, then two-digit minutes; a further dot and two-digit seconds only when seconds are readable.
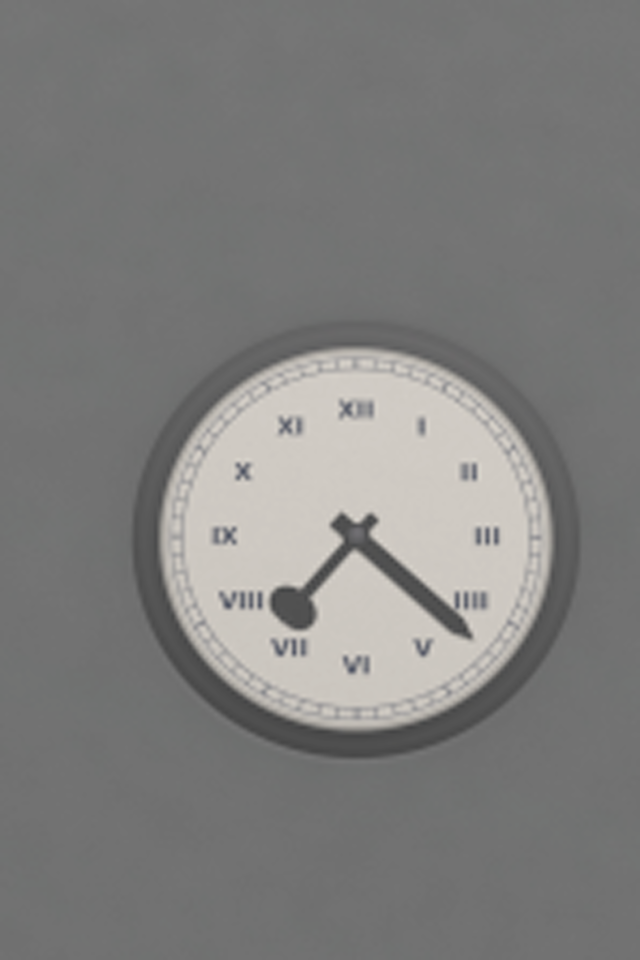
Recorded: 7.22
